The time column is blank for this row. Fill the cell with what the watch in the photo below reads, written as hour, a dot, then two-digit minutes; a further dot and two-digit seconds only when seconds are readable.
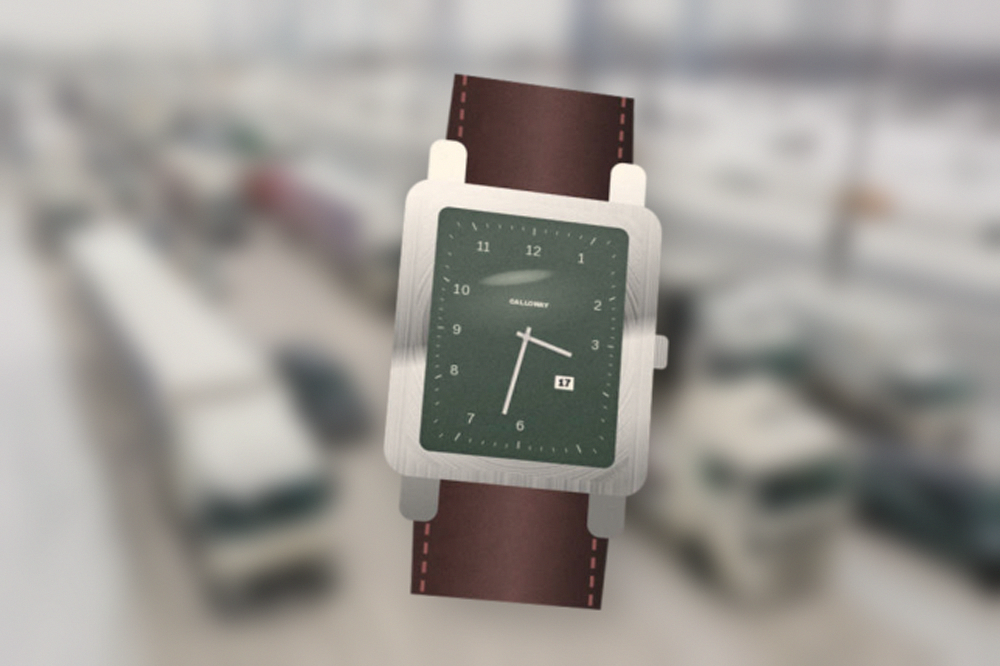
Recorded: 3.32
